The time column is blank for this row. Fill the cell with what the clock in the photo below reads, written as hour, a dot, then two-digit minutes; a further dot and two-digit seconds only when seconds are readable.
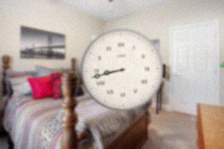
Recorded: 8.43
